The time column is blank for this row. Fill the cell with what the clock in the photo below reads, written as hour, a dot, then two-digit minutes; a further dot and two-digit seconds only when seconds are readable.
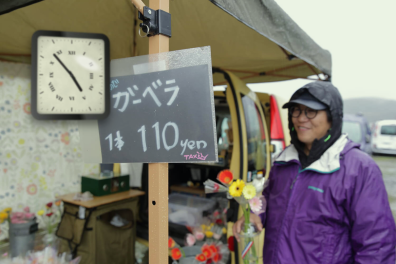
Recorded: 4.53
